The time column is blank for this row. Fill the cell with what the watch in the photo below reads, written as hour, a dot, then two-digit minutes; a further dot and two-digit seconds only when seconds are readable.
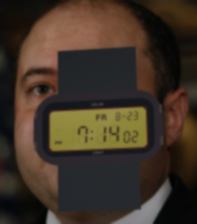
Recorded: 7.14.02
